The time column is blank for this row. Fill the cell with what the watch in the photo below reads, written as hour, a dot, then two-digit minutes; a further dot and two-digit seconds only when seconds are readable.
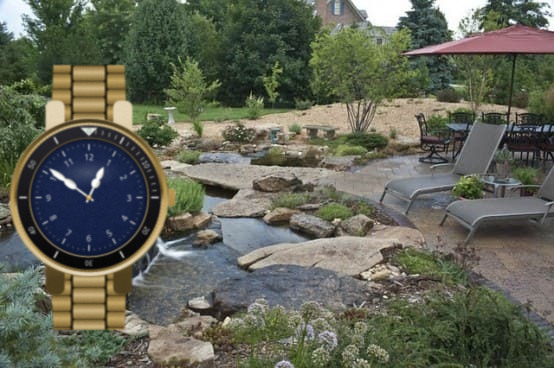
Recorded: 12.51
